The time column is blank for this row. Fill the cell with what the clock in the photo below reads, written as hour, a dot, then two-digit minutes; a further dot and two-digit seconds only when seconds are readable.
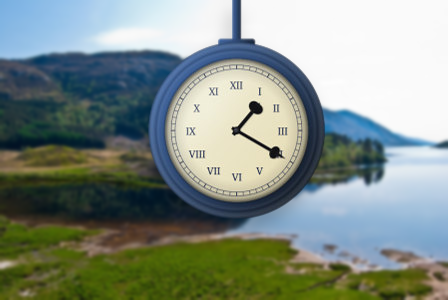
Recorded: 1.20
